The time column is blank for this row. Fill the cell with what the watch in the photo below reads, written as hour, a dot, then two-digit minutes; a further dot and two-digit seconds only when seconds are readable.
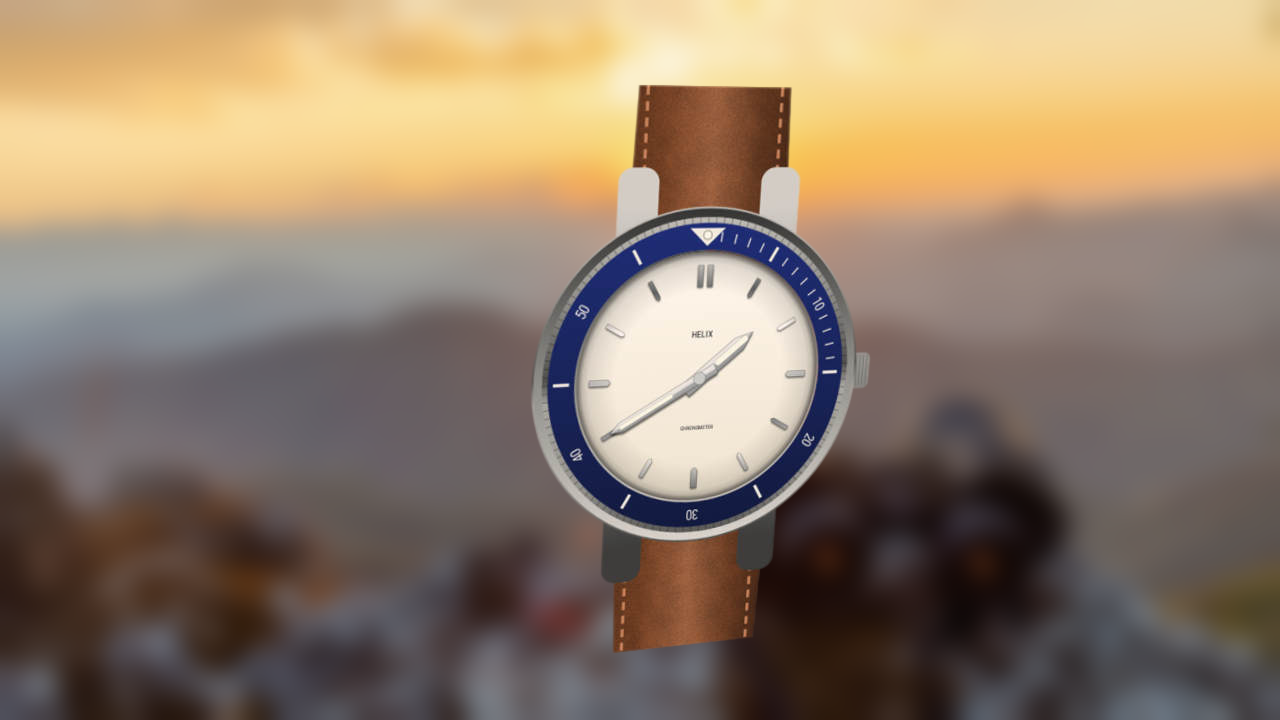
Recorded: 1.40
